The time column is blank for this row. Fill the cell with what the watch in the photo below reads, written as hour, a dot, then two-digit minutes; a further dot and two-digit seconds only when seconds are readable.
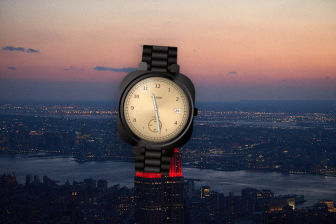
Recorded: 11.28
